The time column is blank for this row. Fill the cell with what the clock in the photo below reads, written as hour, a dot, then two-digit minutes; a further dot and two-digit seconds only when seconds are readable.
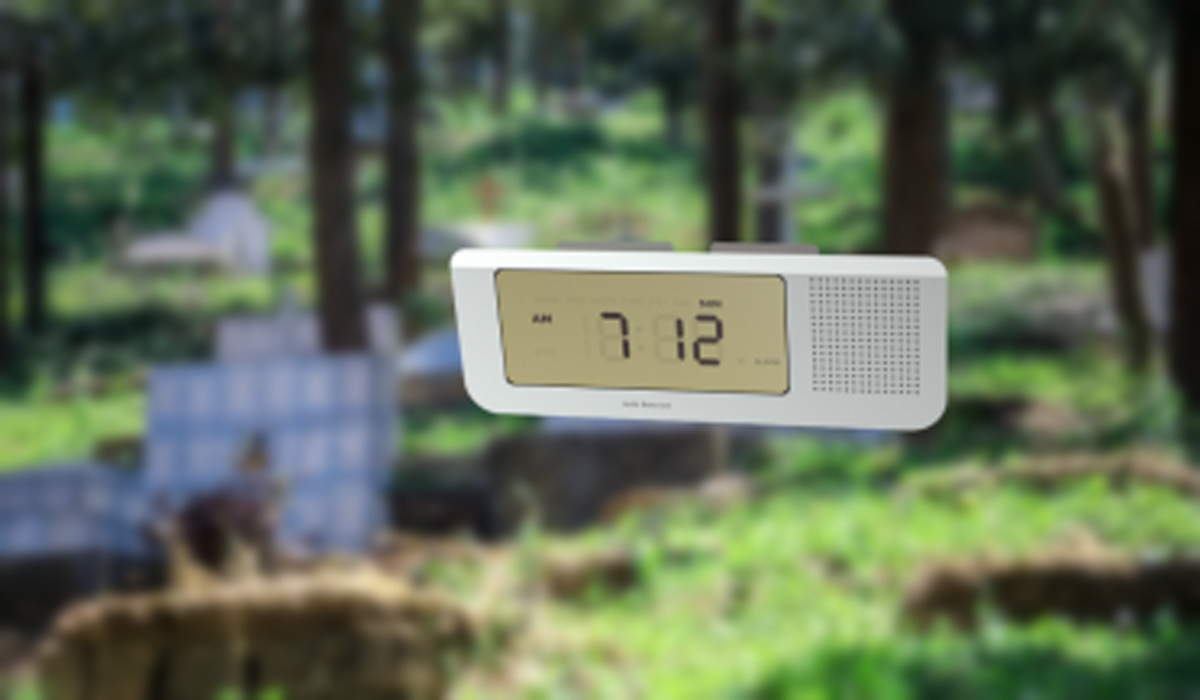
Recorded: 7.12
